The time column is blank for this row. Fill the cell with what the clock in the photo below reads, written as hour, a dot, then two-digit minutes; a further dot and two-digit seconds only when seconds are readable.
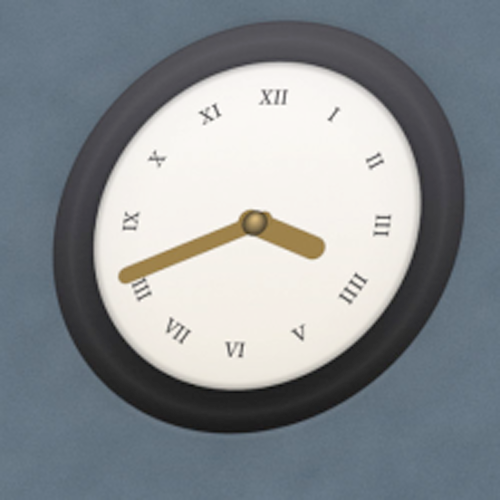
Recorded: 3.41
